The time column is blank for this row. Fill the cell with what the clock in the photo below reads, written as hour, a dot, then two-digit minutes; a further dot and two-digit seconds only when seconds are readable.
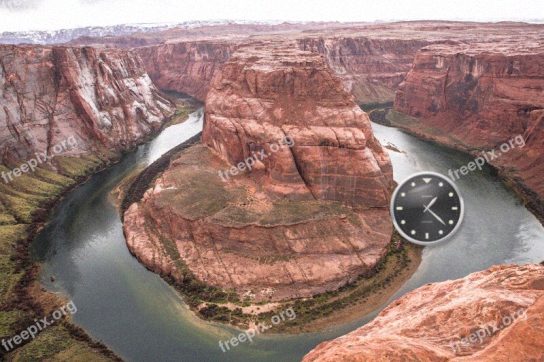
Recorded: 1.22
